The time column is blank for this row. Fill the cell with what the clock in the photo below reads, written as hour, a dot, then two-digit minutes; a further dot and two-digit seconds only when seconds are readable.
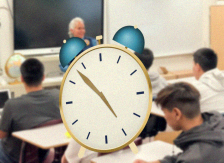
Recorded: 4.53
